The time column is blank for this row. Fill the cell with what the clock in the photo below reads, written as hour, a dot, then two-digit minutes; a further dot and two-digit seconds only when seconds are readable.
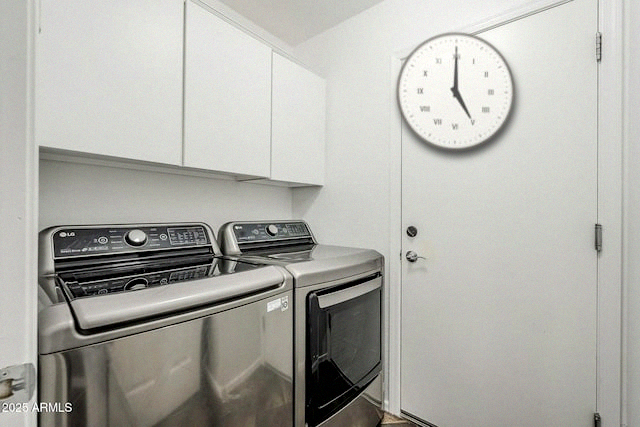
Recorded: 5.00
